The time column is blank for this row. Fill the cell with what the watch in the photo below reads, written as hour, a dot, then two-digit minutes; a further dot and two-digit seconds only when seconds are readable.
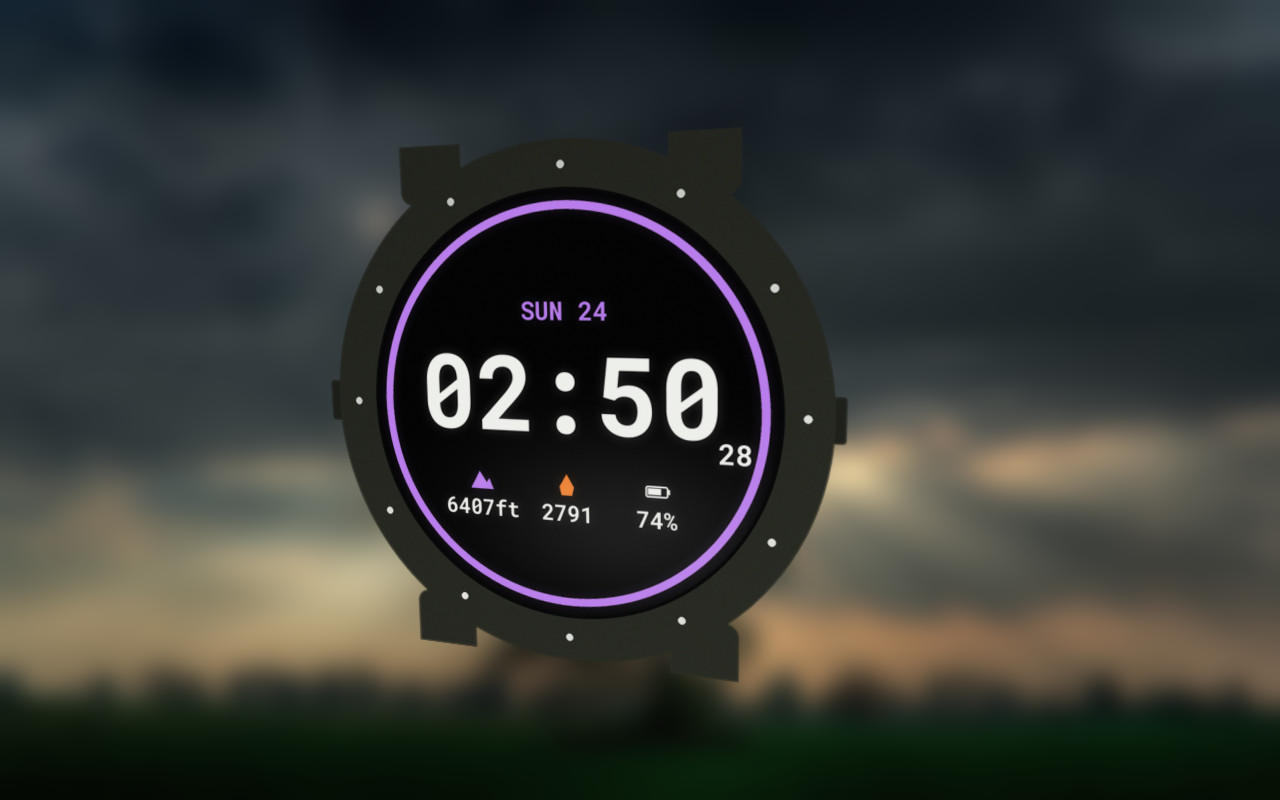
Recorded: 2.50.28
